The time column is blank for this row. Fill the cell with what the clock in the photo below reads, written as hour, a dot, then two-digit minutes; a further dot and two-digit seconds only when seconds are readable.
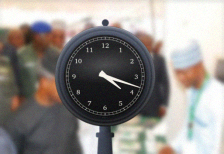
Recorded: 4.18
